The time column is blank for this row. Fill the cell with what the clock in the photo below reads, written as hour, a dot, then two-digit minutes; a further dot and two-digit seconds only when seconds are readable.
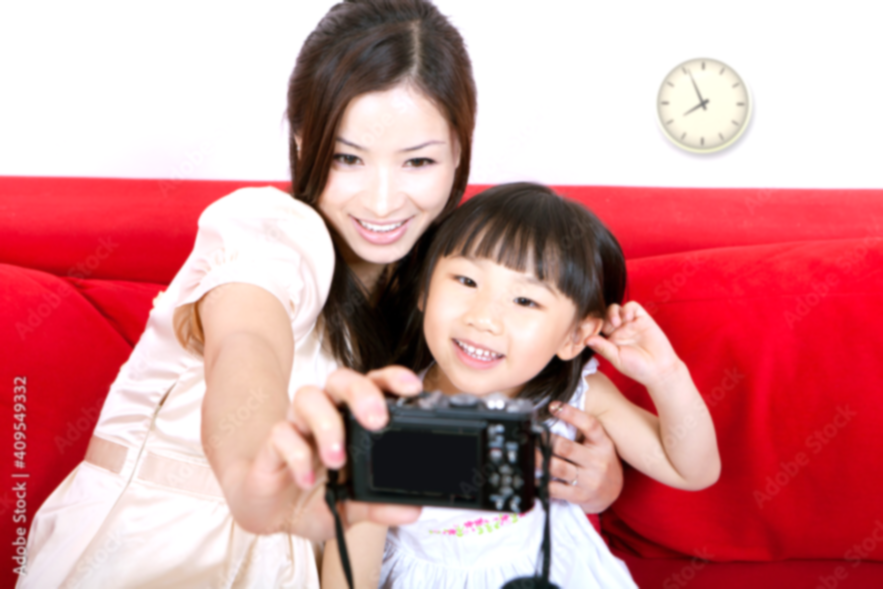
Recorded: 7.56
